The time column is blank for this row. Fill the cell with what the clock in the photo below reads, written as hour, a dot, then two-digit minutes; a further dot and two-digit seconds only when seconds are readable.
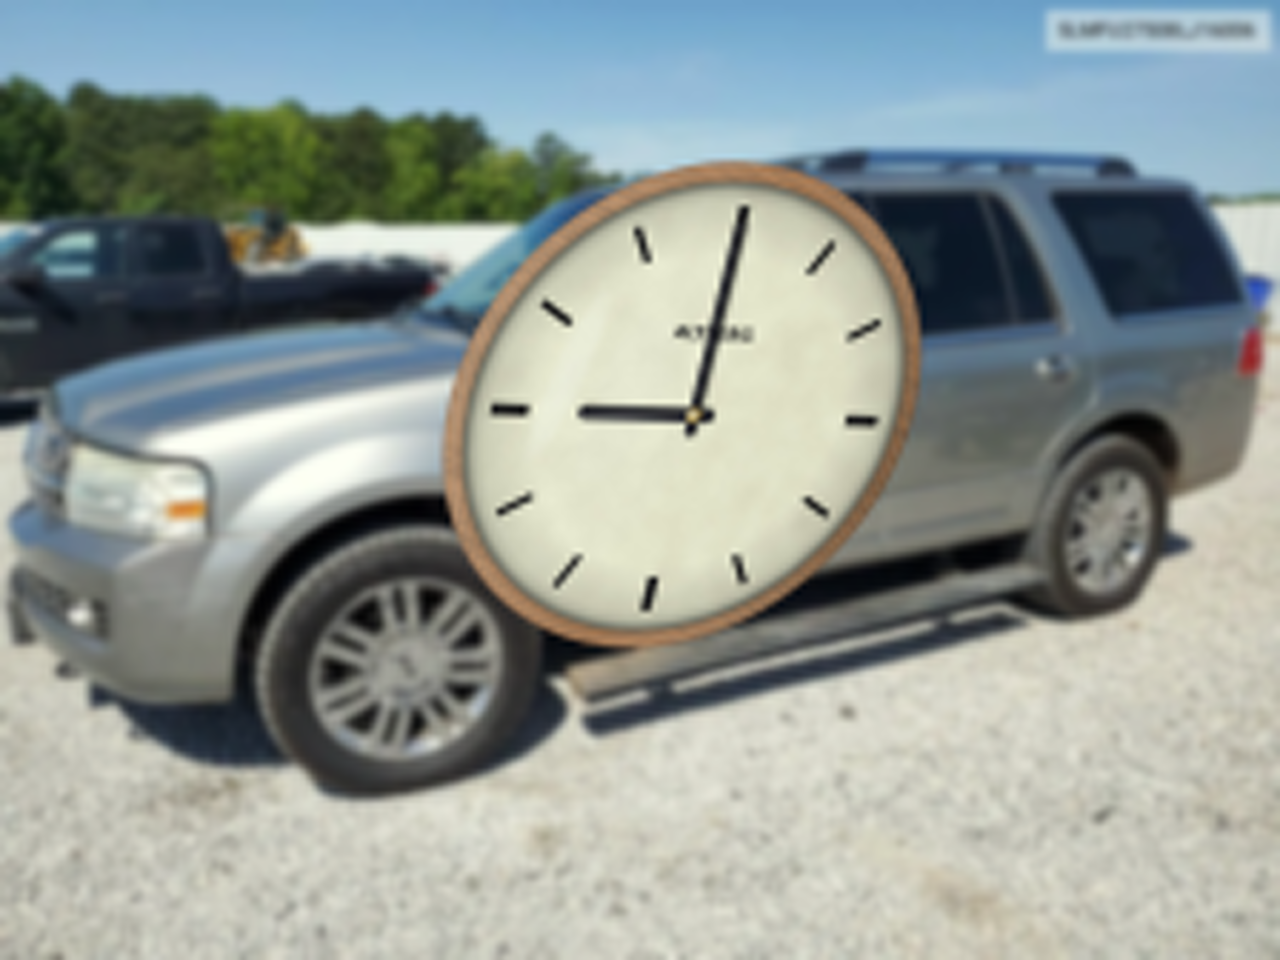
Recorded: 9.00
